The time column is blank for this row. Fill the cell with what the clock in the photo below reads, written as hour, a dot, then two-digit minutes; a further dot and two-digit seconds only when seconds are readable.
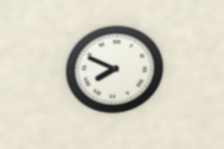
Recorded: 7.49
